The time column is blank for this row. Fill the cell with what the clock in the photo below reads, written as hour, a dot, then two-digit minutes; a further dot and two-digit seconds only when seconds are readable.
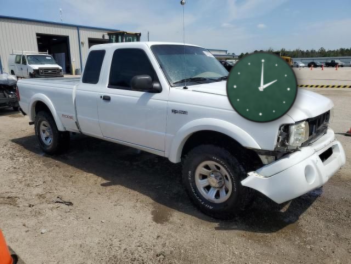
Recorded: 2.00
